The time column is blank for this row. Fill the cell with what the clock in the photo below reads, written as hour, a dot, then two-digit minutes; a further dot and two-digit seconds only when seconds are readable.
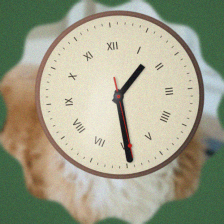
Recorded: 1.29.29
